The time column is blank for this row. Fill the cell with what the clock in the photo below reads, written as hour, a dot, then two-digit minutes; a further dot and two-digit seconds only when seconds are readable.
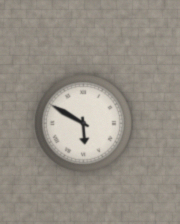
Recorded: 5.50
